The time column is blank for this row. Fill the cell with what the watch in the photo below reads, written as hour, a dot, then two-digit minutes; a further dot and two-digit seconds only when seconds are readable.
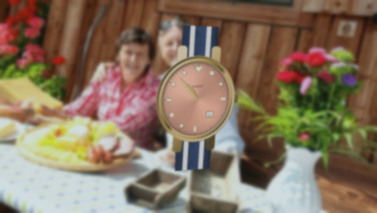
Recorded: 10.53
